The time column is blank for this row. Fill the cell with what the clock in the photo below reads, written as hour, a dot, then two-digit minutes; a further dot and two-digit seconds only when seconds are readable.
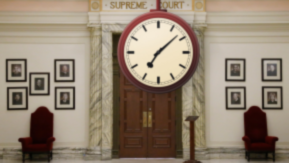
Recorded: 7.08
